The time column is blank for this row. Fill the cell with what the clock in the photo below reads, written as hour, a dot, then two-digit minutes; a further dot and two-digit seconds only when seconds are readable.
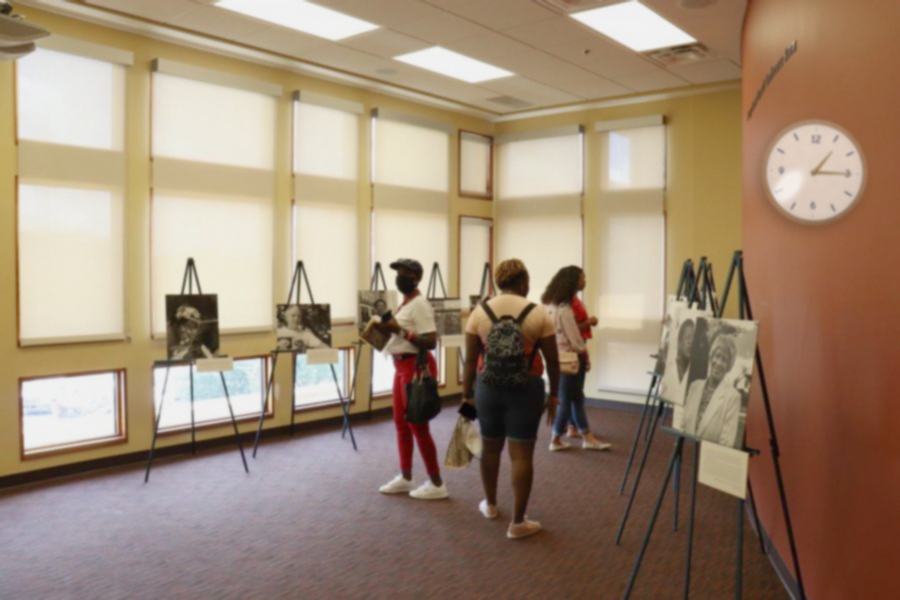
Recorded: 1.15
